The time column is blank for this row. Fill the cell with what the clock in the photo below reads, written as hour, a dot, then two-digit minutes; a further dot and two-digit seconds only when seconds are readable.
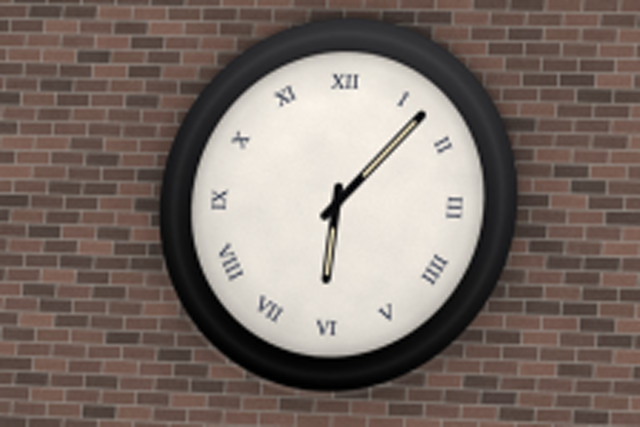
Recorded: 6.07
